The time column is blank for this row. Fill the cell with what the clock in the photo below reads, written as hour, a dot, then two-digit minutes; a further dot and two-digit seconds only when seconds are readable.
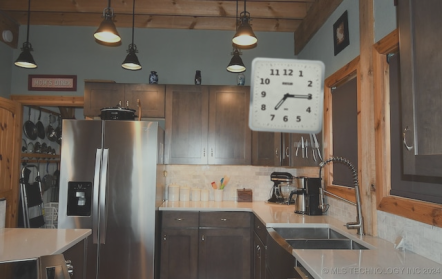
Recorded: 7.15
